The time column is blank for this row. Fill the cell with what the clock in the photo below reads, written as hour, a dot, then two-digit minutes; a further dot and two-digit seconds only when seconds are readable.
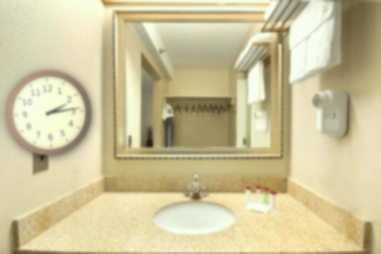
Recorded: 2.14
